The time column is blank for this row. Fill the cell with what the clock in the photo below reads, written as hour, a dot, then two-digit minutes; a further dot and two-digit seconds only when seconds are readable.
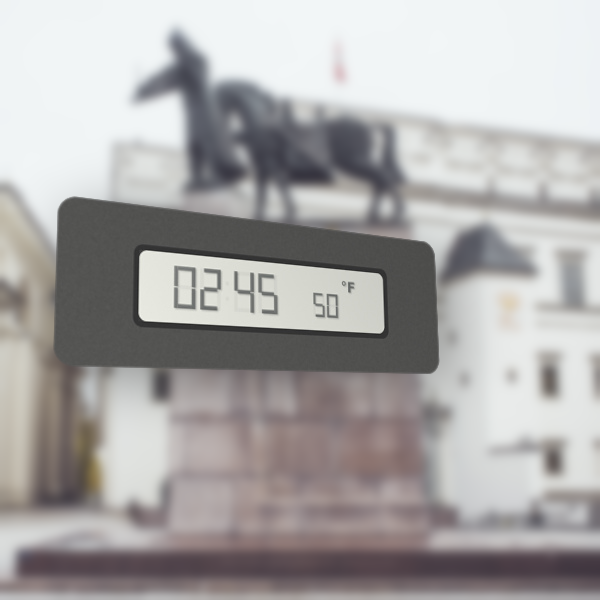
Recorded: 2.45
